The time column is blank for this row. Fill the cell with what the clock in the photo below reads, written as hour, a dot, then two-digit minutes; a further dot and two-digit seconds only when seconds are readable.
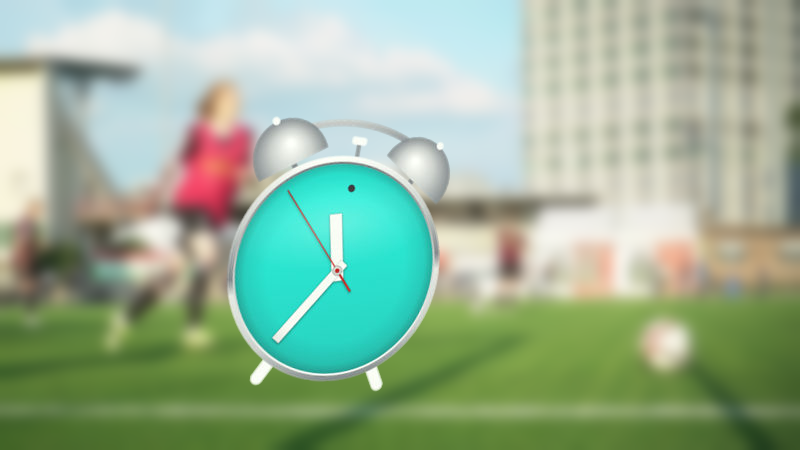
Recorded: 11.35.53
